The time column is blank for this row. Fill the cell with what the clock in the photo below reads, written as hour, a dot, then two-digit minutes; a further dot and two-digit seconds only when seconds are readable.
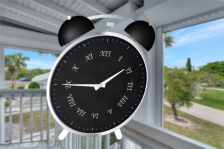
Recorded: 1.45
